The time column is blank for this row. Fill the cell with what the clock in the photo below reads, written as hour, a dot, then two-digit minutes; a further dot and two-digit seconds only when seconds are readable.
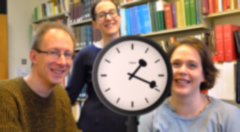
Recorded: 1.19
